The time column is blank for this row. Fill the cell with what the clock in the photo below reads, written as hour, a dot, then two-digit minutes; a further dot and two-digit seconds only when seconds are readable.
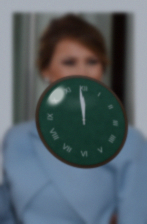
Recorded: 11.59
